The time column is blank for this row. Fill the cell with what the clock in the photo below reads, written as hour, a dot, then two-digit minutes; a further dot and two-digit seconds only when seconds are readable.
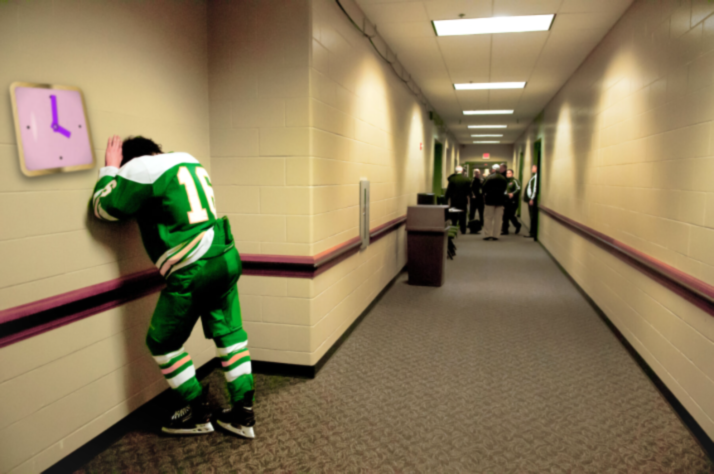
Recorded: 4.01
